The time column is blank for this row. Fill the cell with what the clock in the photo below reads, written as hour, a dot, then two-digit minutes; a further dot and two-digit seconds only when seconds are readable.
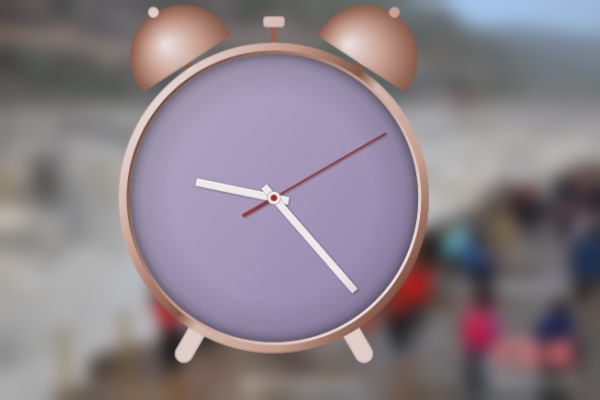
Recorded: 9.23.10
